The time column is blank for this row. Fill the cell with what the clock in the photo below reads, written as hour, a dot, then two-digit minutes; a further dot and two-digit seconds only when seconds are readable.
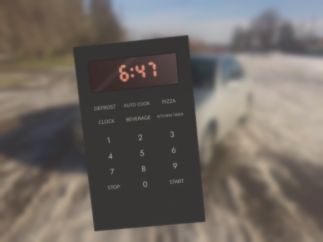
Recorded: 6.47
